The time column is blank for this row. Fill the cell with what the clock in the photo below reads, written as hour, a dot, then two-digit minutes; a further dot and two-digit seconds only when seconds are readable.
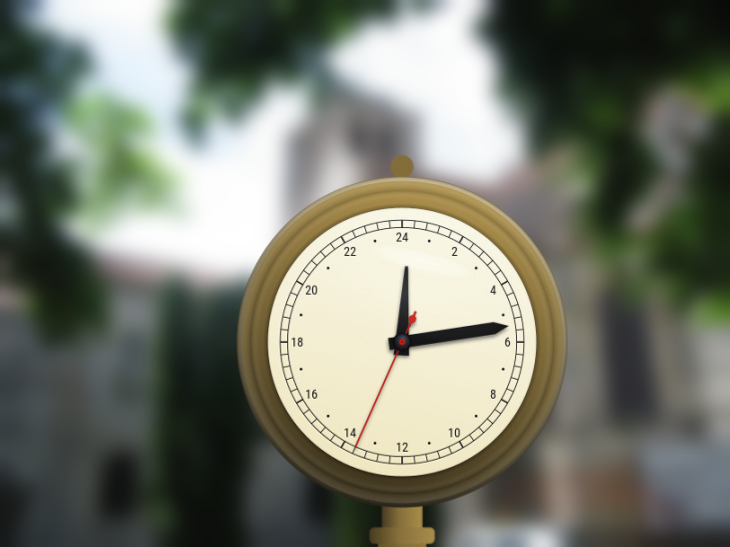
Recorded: 0.13.34
